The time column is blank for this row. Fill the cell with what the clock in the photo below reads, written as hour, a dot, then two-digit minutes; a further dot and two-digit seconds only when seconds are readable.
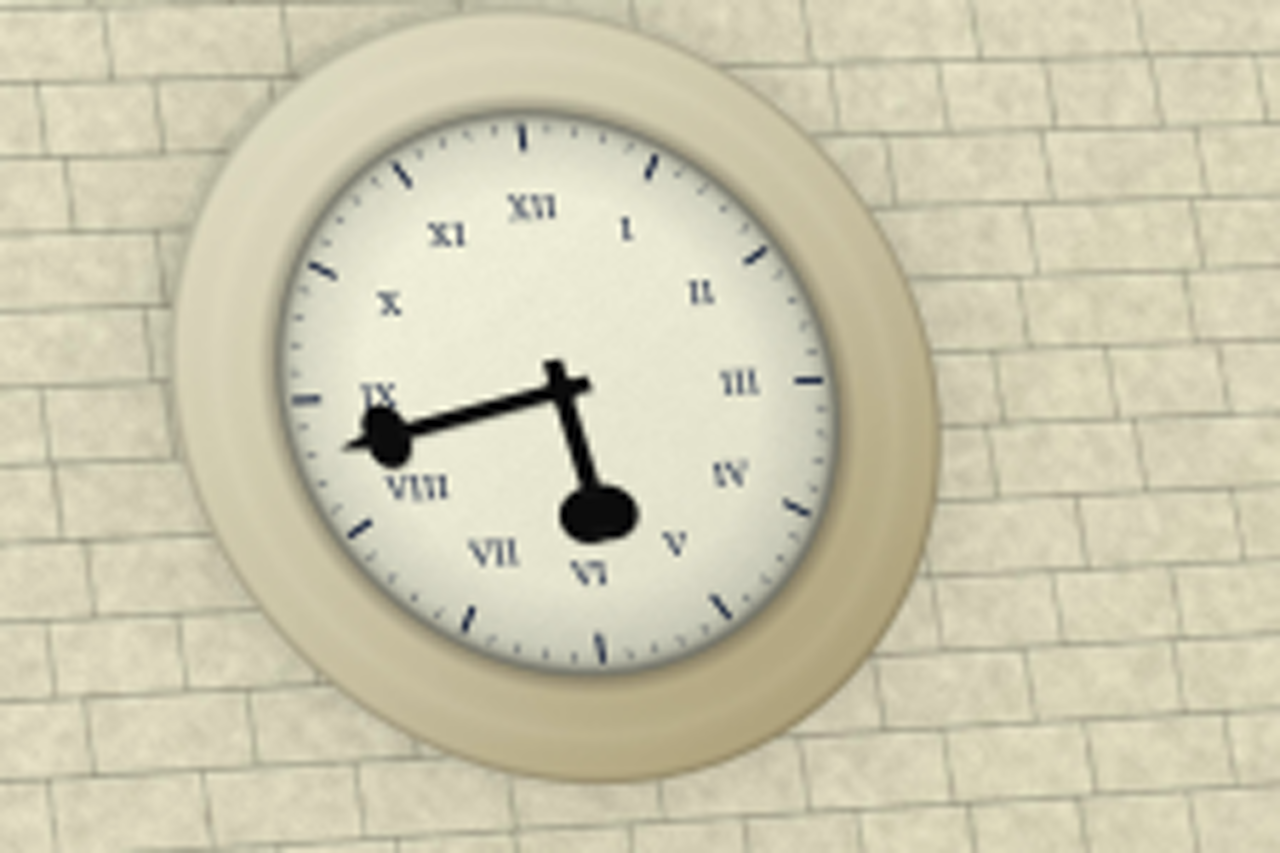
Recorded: 5.43
